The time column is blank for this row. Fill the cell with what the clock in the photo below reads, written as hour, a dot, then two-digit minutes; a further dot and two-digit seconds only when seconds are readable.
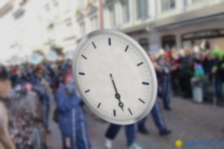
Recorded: 5.27
